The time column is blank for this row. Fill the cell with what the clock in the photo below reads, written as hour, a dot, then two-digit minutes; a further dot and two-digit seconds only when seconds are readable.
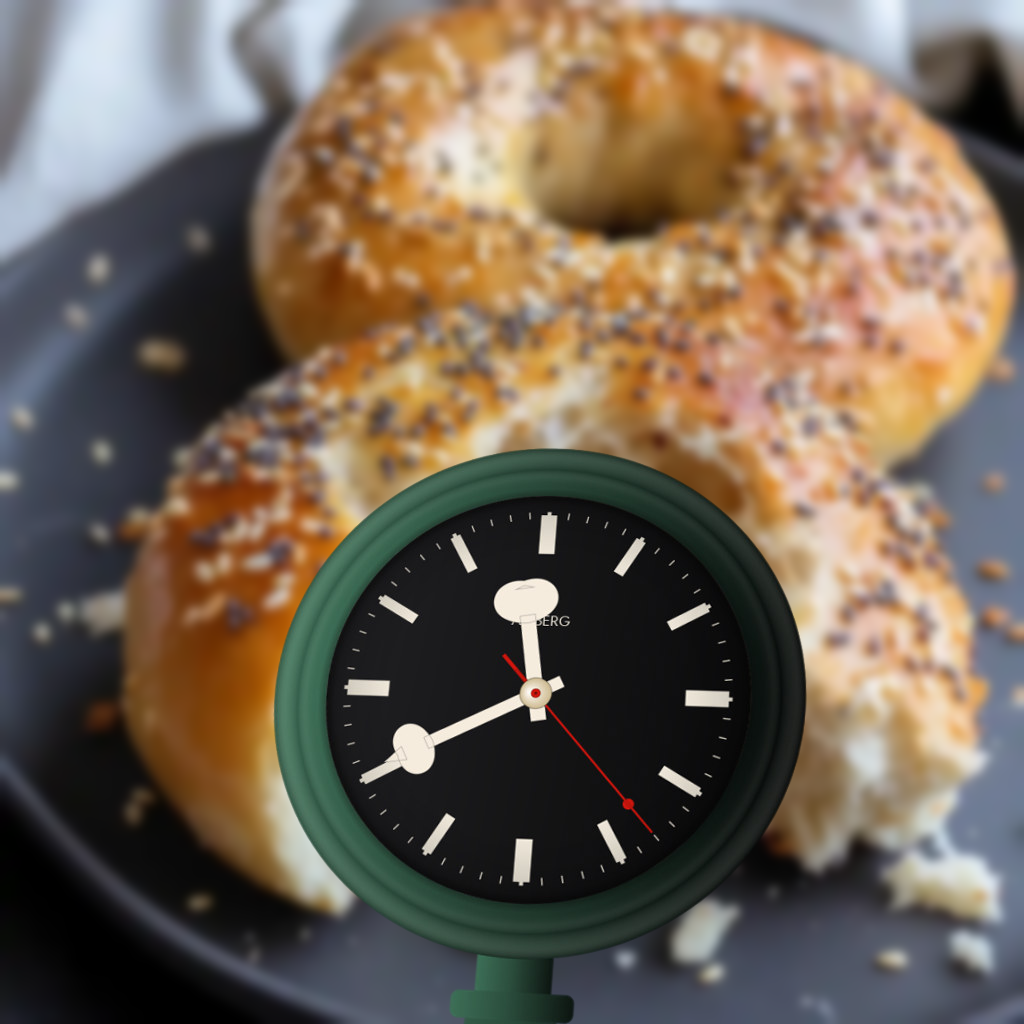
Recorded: 11.40.23
